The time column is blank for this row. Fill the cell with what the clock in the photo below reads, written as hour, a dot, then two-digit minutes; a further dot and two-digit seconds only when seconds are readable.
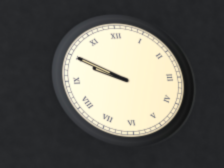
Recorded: 9.50
